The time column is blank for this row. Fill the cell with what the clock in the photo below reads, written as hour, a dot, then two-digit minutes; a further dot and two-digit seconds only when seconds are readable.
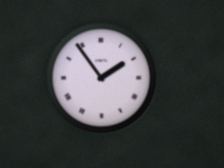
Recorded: 1.54
